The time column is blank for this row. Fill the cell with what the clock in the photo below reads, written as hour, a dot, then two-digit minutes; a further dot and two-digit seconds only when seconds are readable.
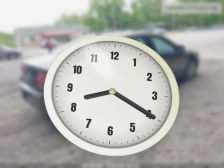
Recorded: 8.20
